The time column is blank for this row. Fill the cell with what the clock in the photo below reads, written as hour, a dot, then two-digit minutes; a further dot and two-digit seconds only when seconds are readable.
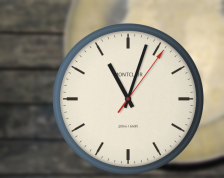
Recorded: 11.03.06
